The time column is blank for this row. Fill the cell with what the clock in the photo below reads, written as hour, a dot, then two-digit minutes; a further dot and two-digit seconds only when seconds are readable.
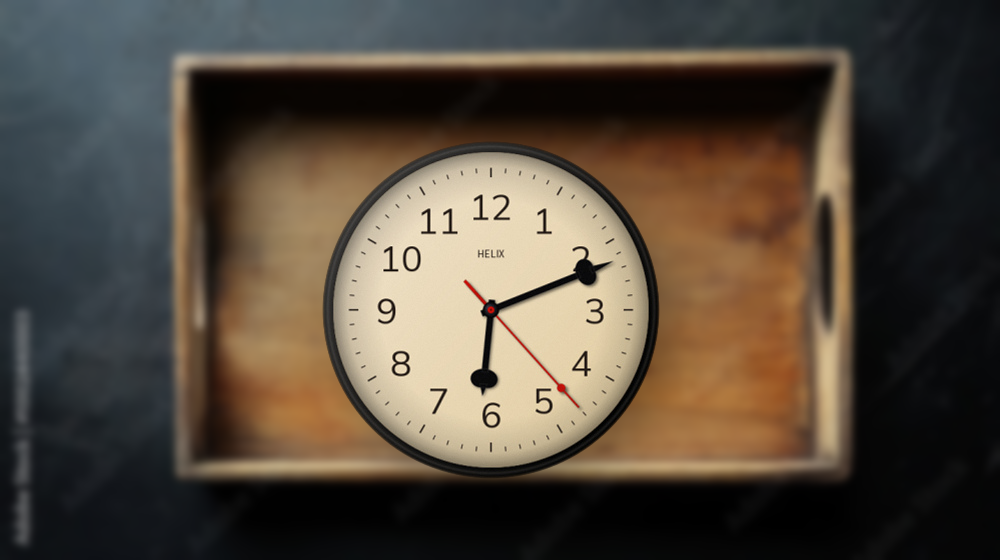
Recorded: 6.11.23
